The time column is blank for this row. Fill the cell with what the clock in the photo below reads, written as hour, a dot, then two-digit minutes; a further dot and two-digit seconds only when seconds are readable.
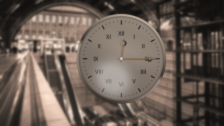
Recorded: 12.15
